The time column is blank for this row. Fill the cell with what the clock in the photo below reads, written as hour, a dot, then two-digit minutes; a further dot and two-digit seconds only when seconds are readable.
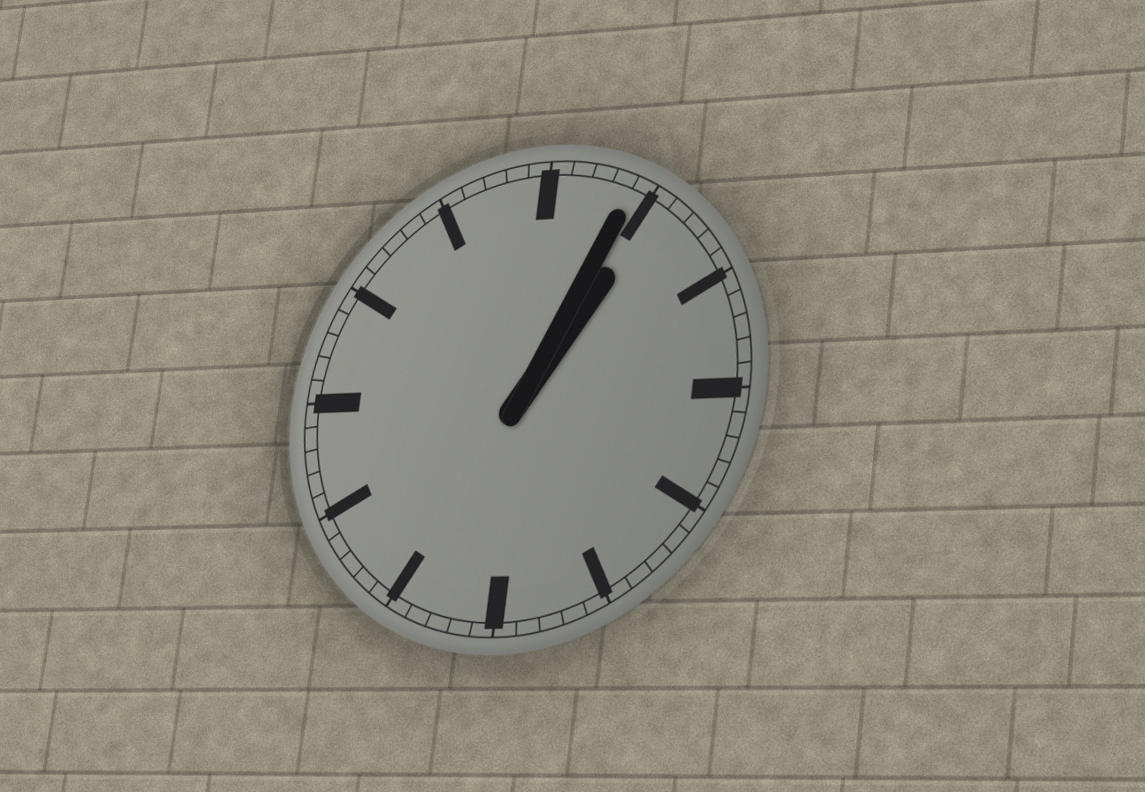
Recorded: 1.04
